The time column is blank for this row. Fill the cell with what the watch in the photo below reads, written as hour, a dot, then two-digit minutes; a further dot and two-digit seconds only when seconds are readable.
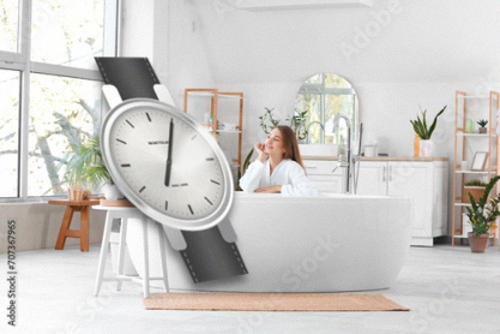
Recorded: 7.05
